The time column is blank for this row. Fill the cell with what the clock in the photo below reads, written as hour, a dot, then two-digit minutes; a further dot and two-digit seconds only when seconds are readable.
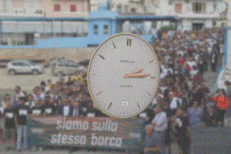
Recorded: 2.14
